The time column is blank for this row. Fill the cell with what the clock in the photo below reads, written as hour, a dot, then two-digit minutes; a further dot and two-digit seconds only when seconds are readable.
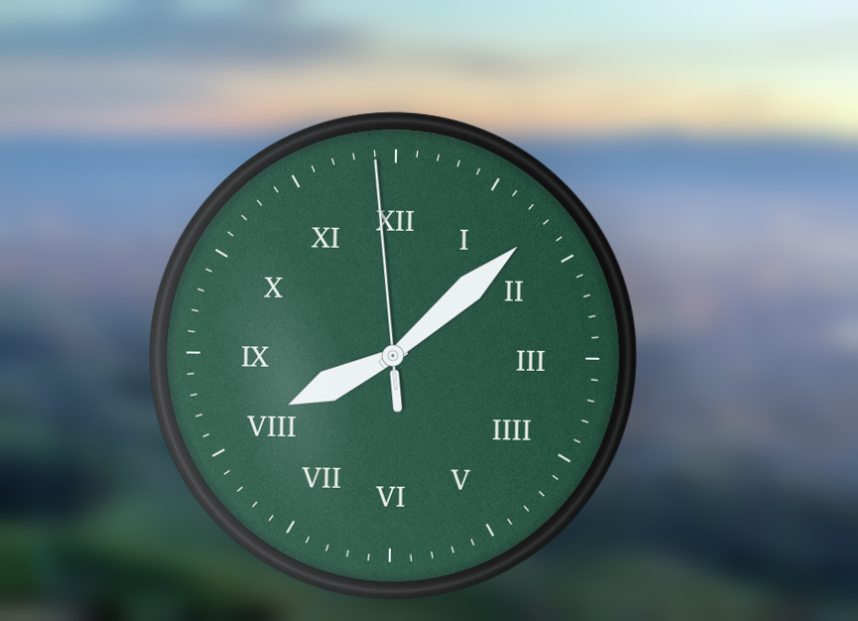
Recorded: 8.07.59
